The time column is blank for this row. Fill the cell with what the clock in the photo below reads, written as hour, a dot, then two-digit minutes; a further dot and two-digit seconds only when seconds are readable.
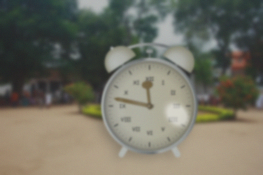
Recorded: 11.47
